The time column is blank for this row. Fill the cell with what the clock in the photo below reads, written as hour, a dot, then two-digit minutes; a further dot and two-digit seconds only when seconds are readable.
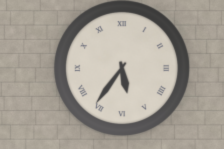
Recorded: 5.36
